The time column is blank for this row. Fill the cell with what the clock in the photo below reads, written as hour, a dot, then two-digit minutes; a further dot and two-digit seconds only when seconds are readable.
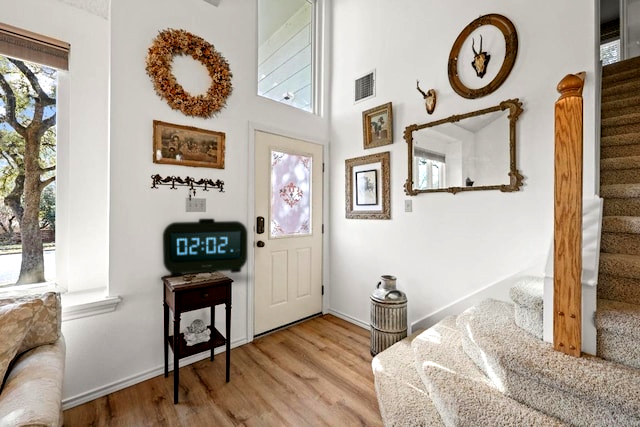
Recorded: 2.02
